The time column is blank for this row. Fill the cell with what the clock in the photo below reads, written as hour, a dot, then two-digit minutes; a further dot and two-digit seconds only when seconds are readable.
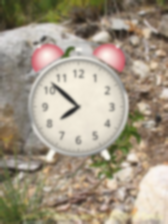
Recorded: 7.52
